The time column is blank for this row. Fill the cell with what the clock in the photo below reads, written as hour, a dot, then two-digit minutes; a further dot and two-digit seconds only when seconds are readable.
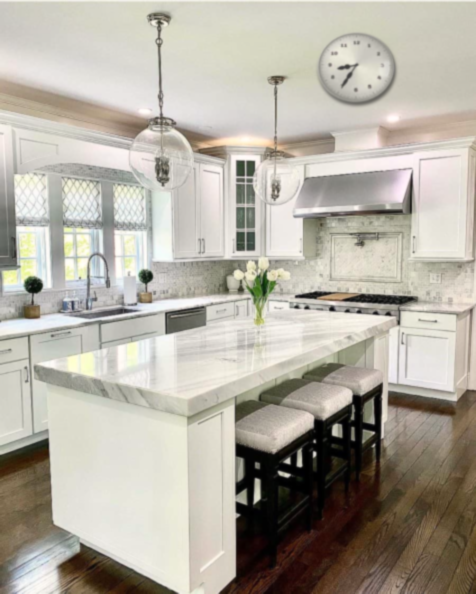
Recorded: 8.35
